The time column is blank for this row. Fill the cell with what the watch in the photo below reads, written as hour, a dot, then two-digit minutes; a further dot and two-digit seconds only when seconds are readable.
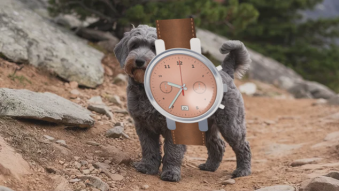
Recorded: 9.36
